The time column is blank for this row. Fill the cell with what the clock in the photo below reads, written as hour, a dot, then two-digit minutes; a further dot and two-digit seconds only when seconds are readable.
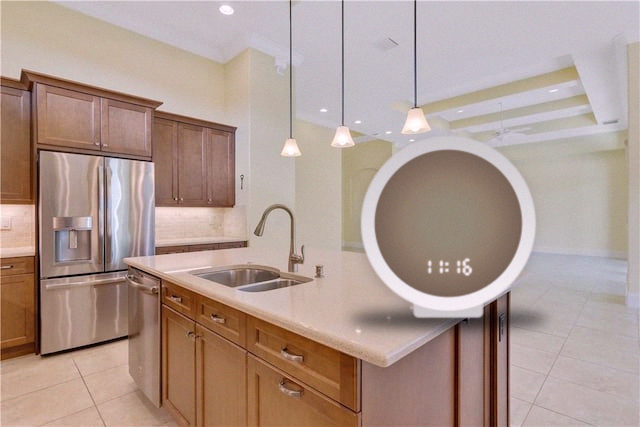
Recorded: 11.16
